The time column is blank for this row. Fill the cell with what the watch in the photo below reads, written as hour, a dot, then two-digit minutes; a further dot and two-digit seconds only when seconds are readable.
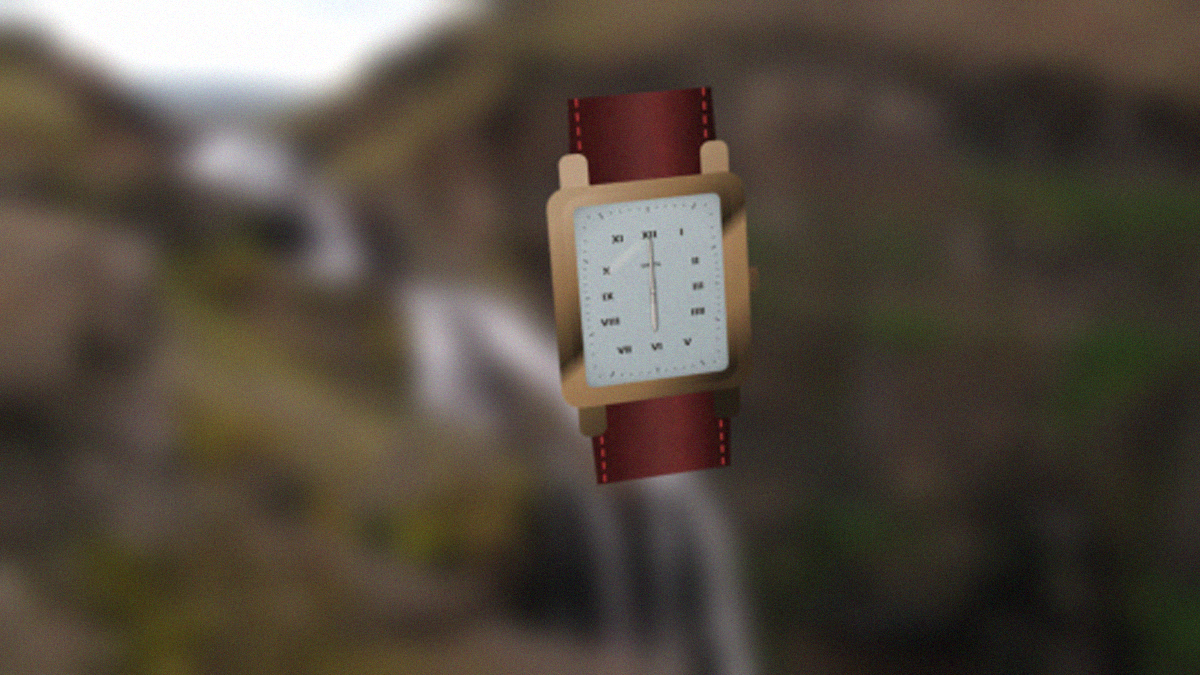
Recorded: 6.00
